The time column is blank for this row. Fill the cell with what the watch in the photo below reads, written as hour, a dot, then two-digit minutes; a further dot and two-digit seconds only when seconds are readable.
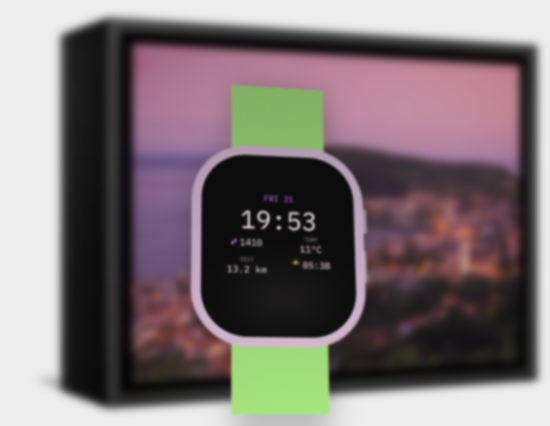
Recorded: 19.53
